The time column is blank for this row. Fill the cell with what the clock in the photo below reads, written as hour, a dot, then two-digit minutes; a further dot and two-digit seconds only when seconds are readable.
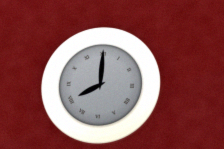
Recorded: 8.00
